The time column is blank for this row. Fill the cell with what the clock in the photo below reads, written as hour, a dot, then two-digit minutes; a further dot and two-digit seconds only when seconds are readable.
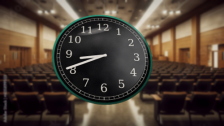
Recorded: 8.41
